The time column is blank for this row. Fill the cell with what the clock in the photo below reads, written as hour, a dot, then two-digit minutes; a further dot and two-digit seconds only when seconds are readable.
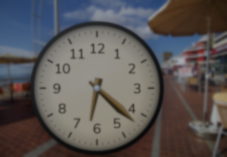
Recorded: 6.22
